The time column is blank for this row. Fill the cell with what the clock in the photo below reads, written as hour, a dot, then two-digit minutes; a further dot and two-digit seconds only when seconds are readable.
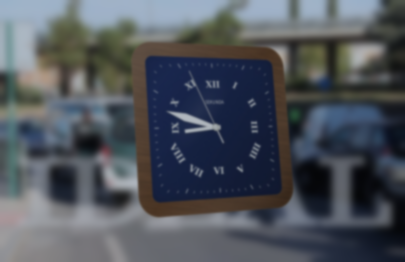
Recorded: 8.47.56
